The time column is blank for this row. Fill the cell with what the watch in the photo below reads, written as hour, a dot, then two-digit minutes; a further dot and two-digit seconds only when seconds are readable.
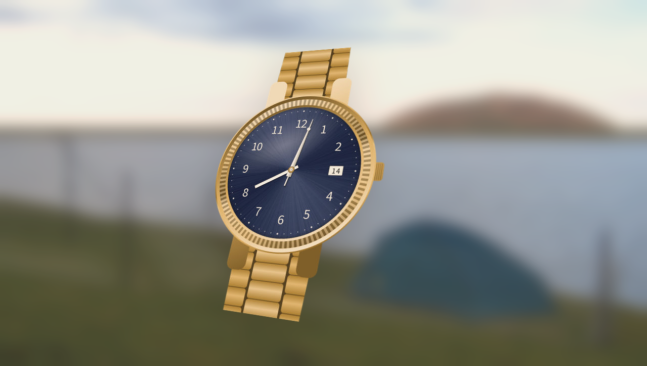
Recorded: 8.02.02
